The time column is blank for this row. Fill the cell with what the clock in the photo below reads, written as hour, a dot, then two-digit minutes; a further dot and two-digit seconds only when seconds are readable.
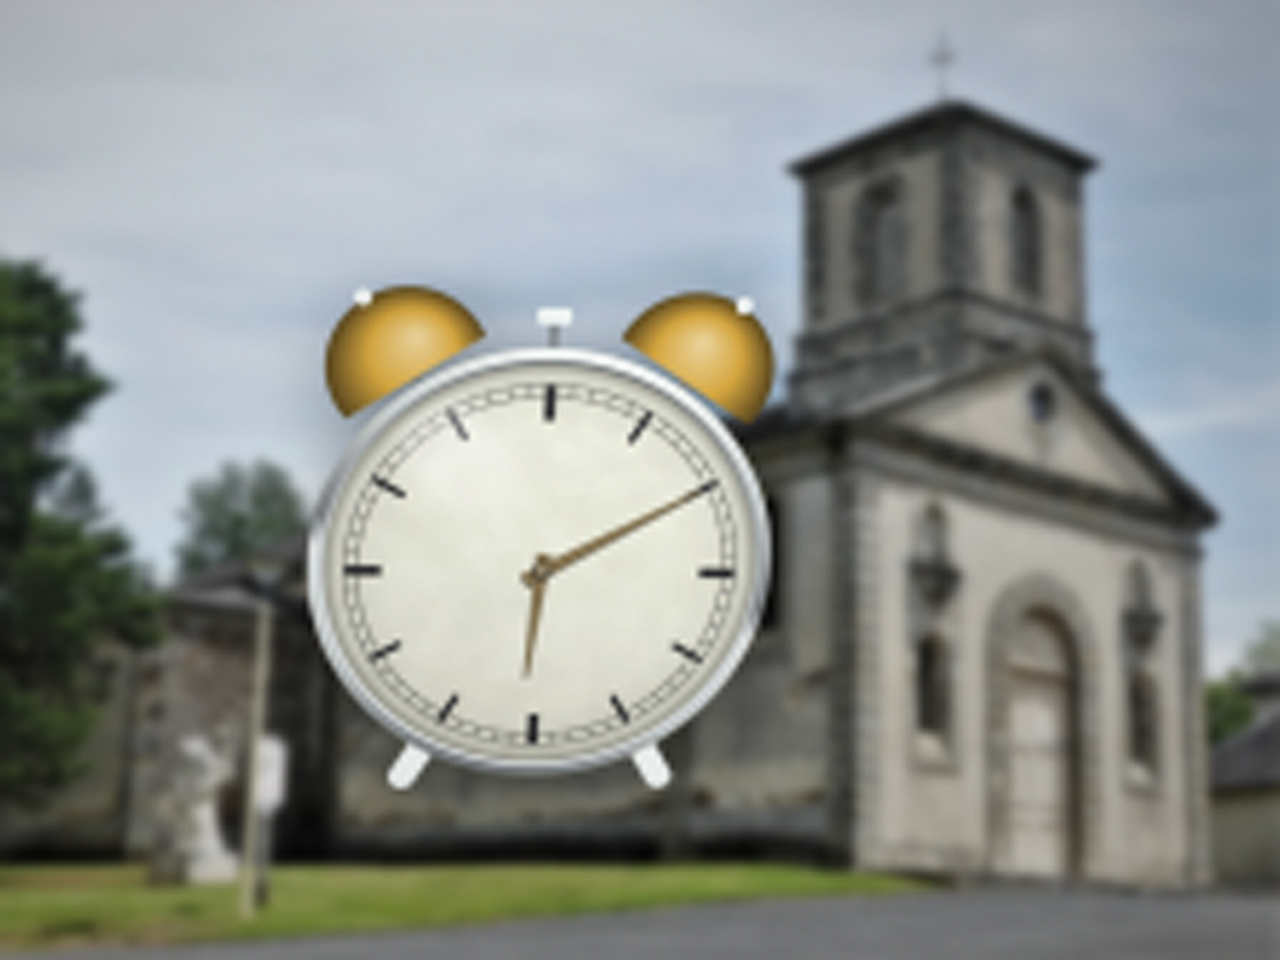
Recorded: 6.10
